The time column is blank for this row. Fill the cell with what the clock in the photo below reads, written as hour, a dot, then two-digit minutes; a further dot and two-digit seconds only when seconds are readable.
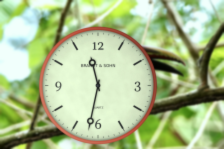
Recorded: 11.32
